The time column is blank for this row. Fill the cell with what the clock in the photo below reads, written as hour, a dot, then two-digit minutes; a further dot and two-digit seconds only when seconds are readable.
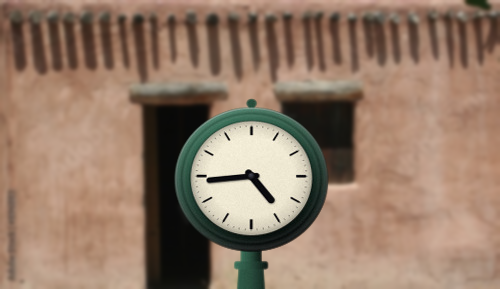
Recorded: 4.44
